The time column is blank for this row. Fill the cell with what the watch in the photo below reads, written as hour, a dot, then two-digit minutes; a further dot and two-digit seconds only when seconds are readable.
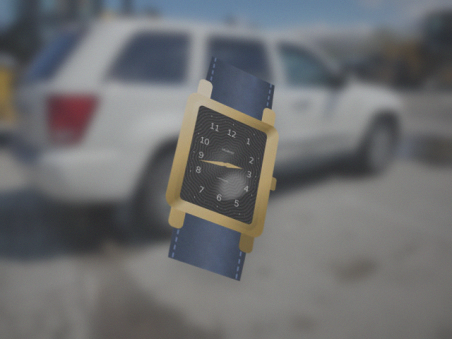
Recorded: 2.43
